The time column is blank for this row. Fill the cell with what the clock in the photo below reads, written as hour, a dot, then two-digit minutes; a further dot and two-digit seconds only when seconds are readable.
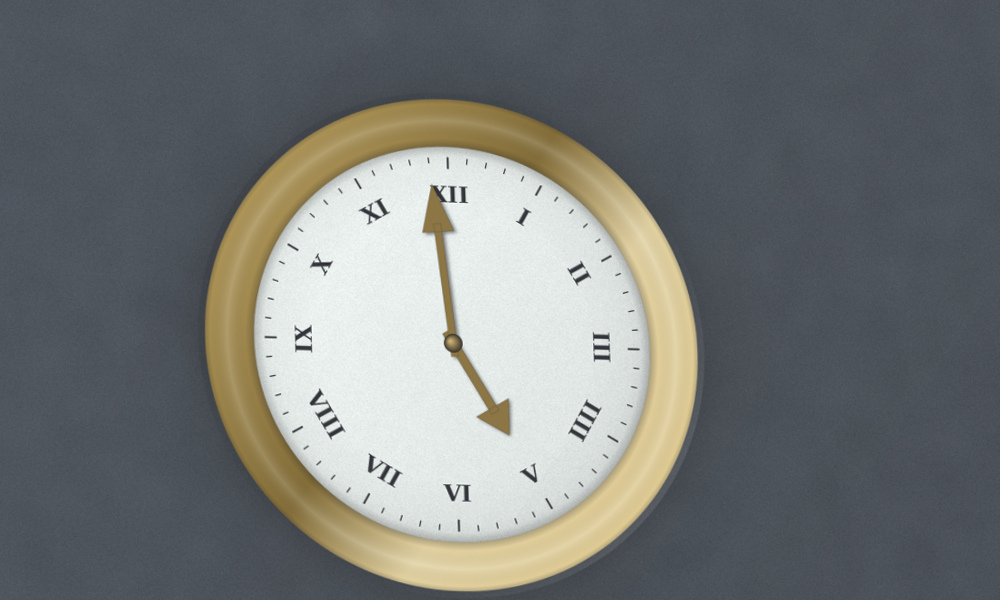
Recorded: 4.59
